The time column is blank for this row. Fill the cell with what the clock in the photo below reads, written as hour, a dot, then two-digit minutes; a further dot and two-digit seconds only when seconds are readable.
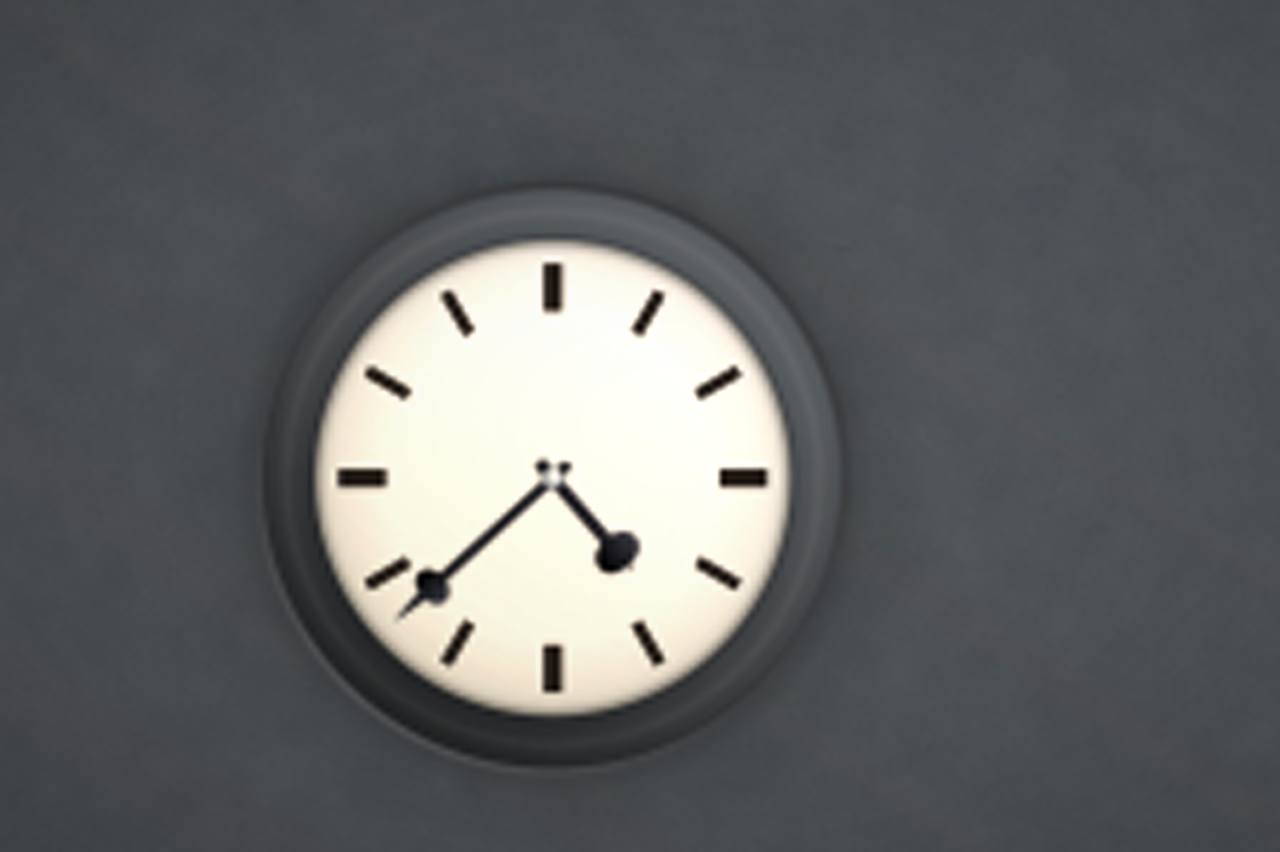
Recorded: 4.38
